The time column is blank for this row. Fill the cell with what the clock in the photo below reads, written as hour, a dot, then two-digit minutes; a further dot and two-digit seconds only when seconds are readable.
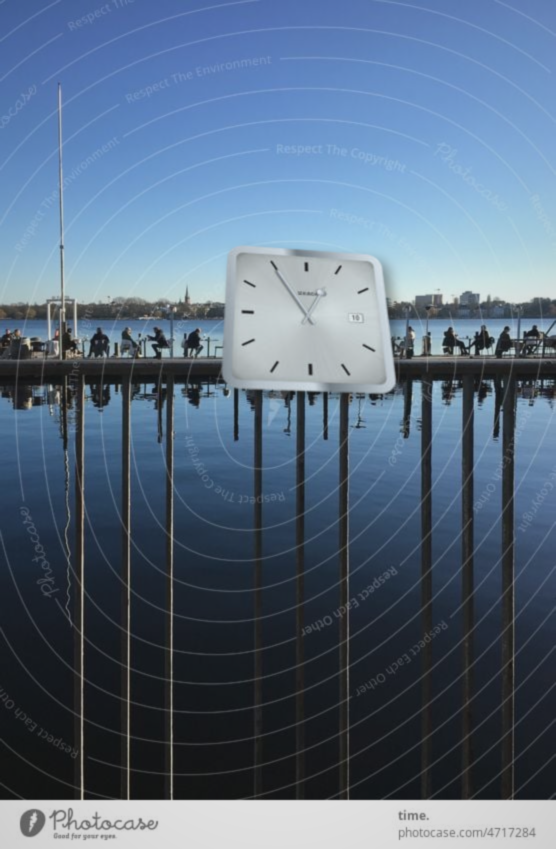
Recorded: 12.55
